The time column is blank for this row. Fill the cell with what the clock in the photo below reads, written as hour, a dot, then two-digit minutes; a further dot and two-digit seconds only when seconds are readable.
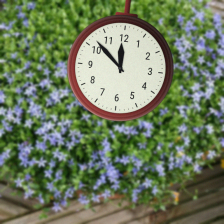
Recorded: 11.52
